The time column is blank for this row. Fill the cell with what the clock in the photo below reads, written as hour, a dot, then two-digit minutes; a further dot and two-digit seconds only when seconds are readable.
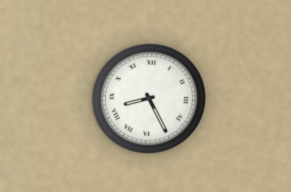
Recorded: 8.25
